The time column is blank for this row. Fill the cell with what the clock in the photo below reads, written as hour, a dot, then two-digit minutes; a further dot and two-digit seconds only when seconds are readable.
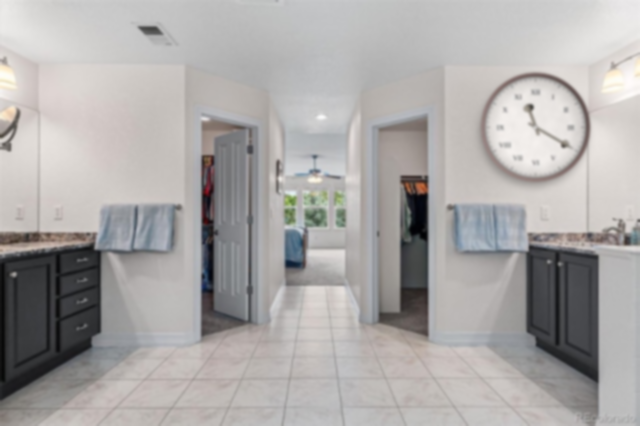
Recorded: 11.20
